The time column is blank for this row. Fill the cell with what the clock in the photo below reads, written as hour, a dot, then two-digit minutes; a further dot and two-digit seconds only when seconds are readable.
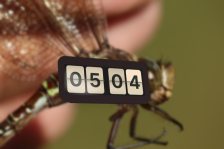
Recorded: 5.04
